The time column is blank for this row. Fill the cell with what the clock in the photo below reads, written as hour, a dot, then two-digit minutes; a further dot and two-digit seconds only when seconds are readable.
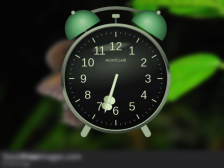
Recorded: 6.33
